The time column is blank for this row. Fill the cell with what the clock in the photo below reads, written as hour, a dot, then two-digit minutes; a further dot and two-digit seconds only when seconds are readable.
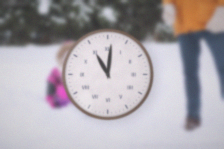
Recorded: 11.01
